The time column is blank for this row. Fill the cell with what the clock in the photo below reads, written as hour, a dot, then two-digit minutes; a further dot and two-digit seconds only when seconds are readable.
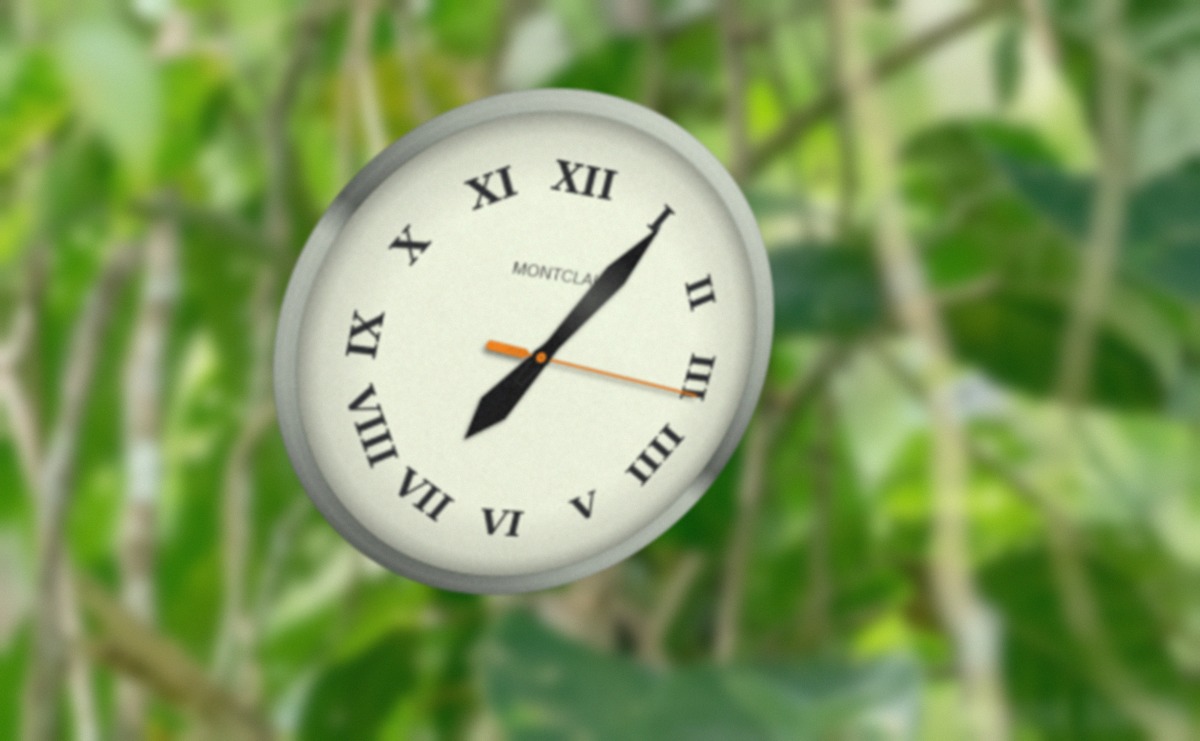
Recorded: 7.05.16
